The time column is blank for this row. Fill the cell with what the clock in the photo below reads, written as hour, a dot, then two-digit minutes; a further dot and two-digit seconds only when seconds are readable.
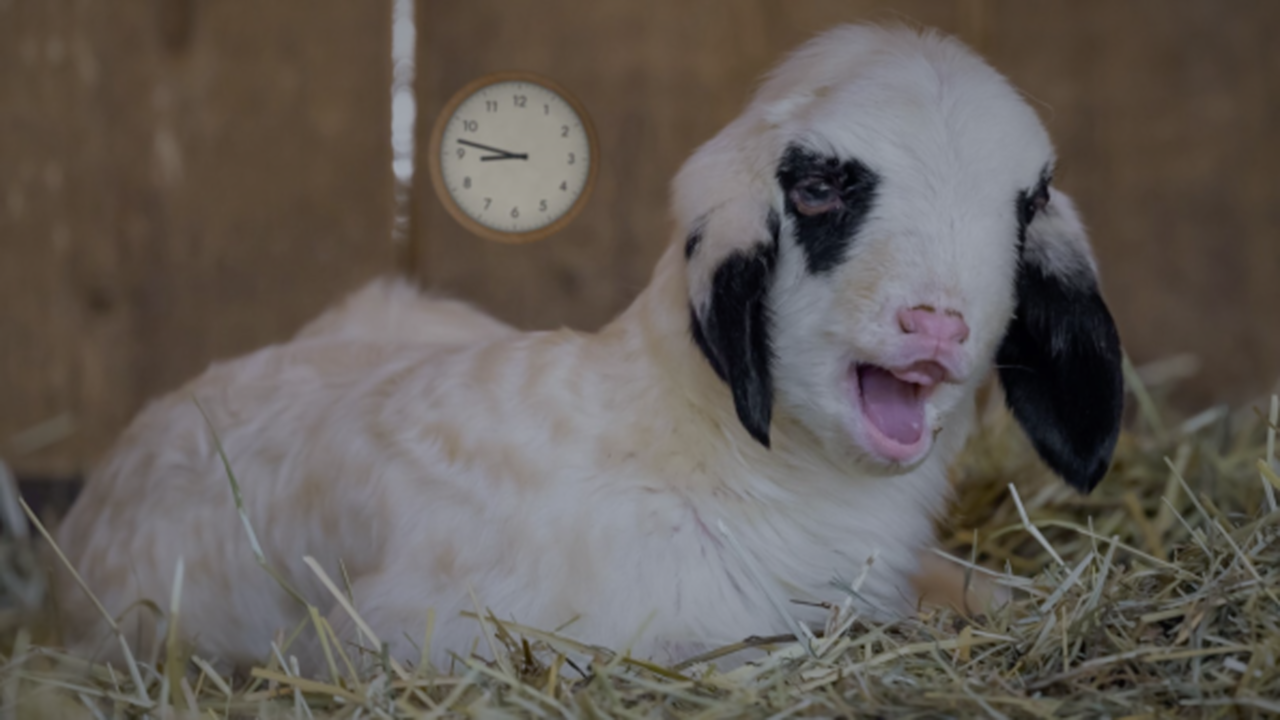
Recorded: 8.47
